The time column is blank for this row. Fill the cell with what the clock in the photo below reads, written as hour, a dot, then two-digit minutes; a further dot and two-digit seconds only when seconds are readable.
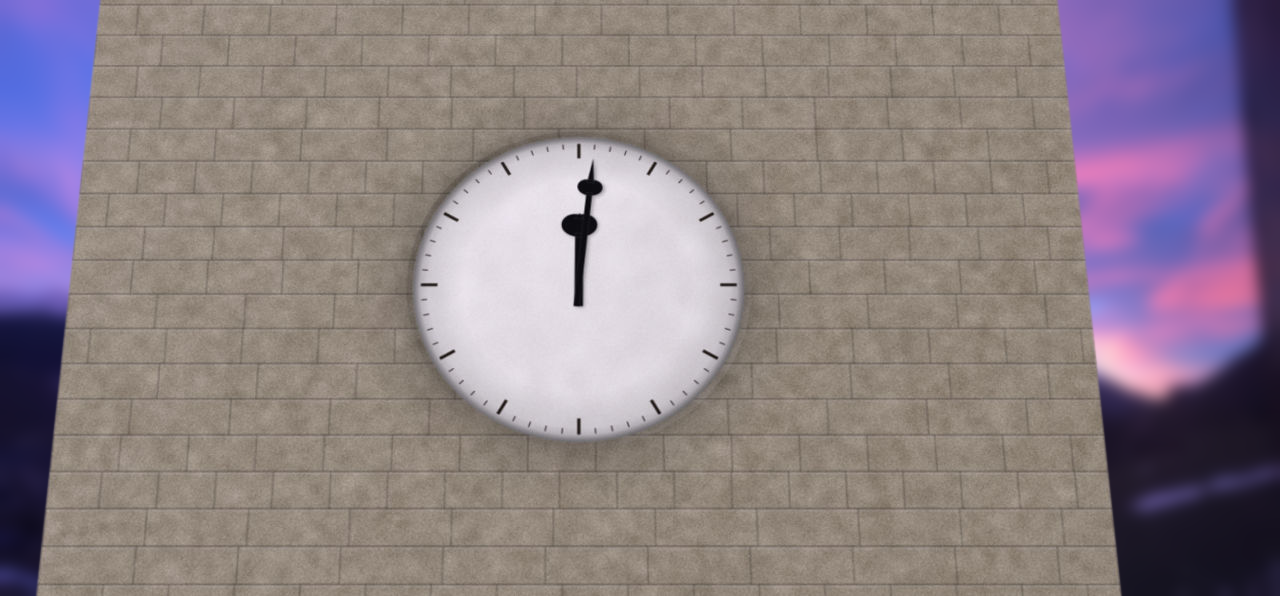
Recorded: 12.01
